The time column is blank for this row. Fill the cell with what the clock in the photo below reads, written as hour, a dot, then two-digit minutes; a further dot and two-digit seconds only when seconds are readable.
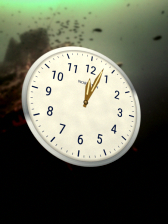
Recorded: 12.03
